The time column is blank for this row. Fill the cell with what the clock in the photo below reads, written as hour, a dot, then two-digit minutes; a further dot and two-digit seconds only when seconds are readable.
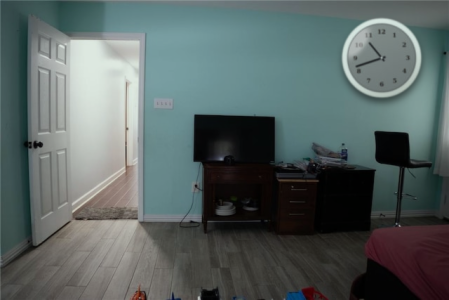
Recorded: 10.42
